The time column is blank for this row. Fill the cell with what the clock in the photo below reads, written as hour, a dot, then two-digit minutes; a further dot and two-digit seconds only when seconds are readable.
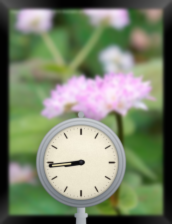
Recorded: 8.44
